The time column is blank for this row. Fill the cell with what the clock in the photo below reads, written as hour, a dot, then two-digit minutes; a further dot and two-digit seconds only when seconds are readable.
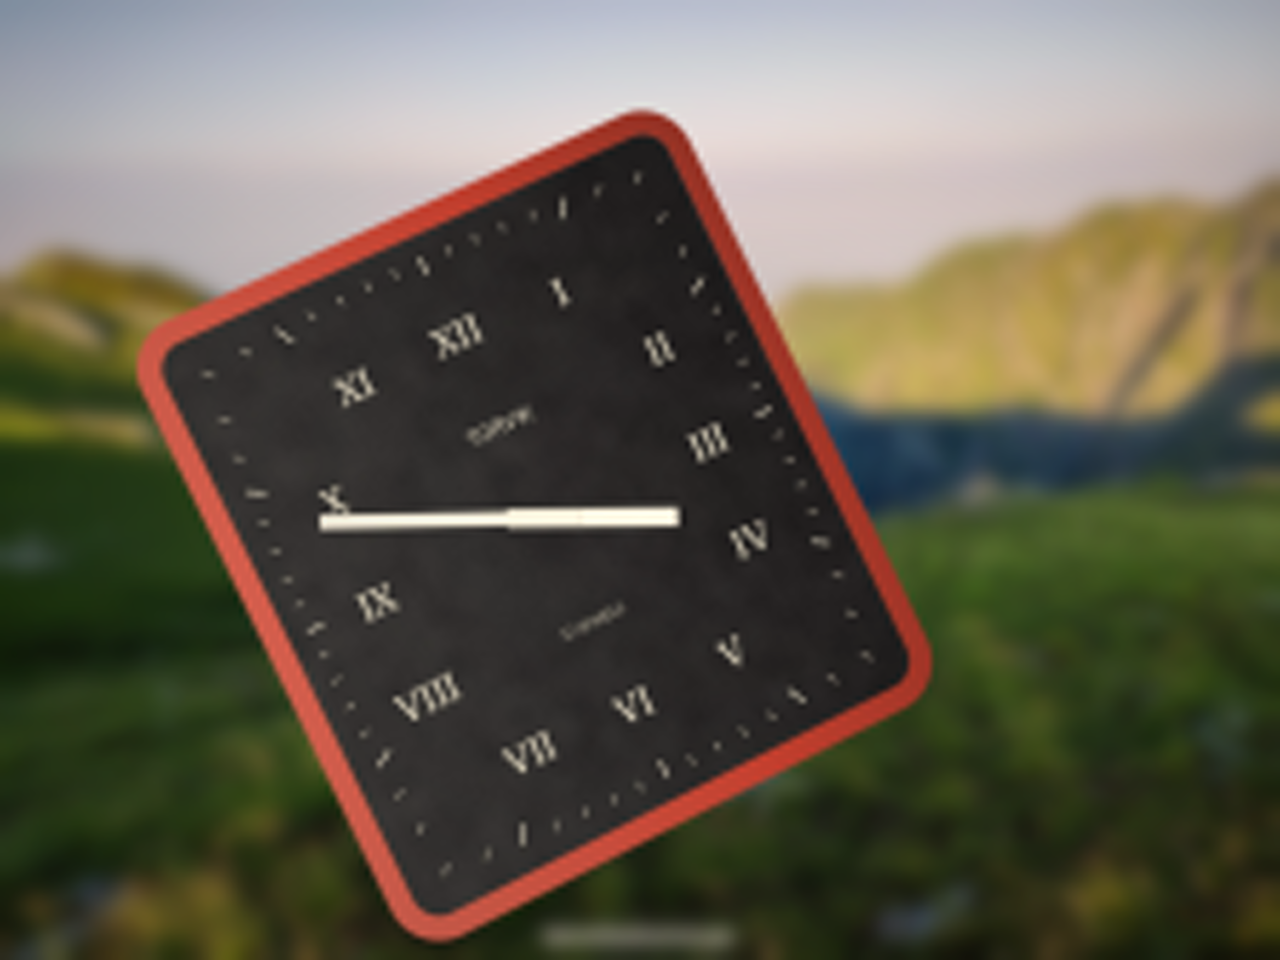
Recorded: 3.49
